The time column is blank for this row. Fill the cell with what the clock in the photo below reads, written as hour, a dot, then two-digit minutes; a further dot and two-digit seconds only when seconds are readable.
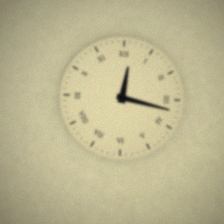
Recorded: 12.17
